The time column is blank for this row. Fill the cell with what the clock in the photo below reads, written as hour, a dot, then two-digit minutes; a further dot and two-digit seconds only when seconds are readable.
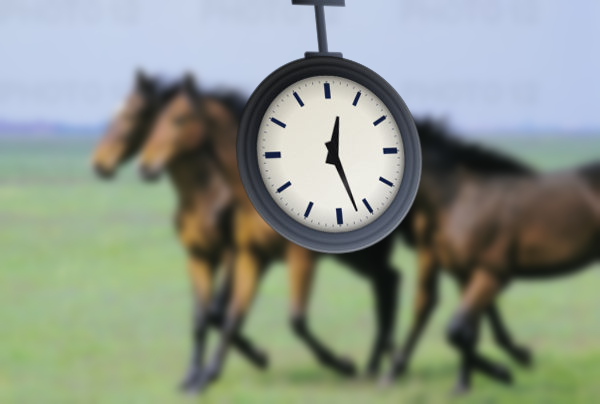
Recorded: 12.27
